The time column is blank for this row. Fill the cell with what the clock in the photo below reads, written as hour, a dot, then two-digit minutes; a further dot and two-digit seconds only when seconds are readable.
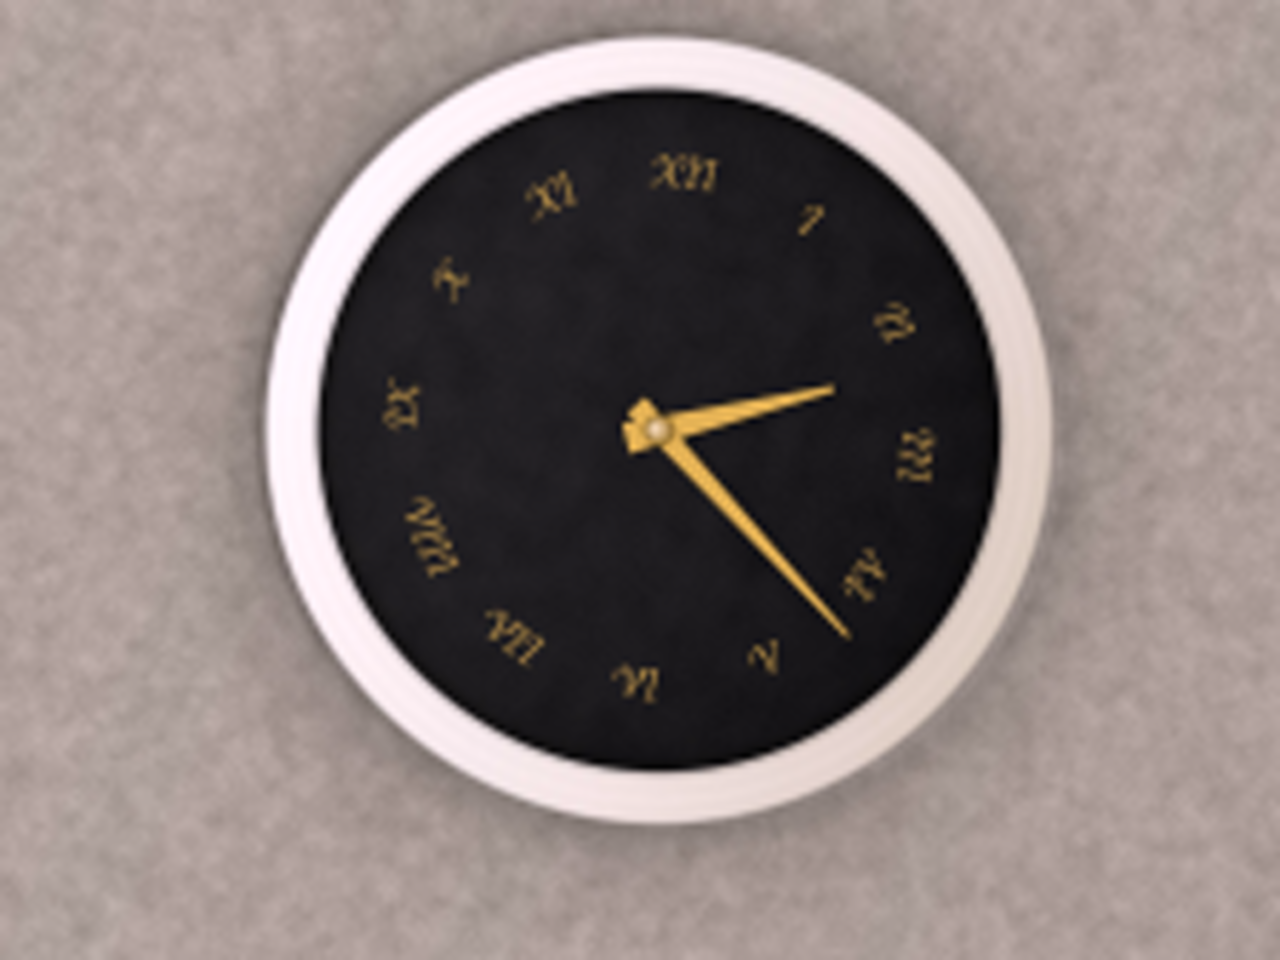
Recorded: 2.22
